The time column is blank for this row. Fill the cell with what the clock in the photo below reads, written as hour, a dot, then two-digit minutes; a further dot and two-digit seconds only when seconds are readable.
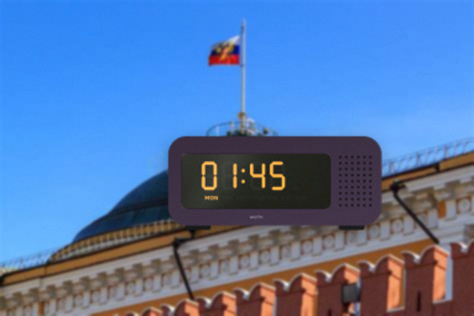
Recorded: 1.45
